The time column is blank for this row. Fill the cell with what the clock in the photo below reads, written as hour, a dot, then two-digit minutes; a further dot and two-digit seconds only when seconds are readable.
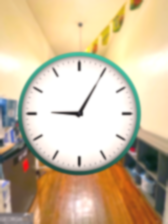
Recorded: 9.05
